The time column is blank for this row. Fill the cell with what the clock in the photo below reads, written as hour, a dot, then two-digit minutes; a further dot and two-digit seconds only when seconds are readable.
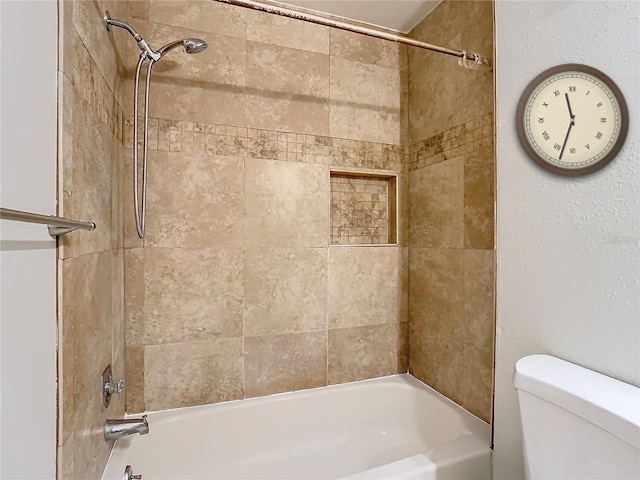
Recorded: 11.33
